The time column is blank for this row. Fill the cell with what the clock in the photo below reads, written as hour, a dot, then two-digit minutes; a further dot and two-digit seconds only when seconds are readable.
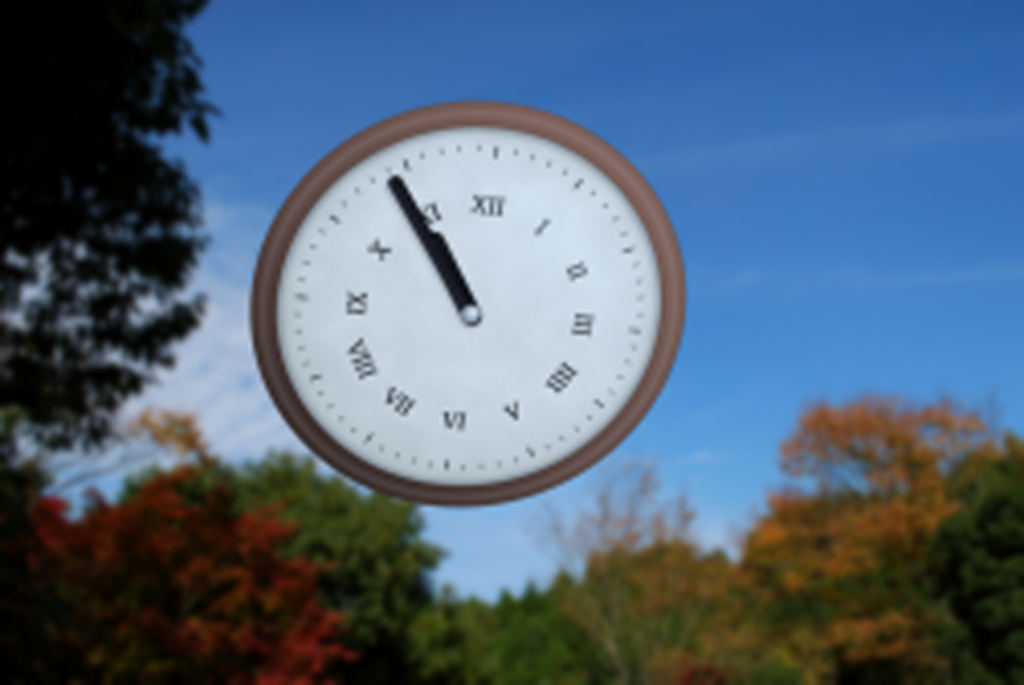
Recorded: 10.54
